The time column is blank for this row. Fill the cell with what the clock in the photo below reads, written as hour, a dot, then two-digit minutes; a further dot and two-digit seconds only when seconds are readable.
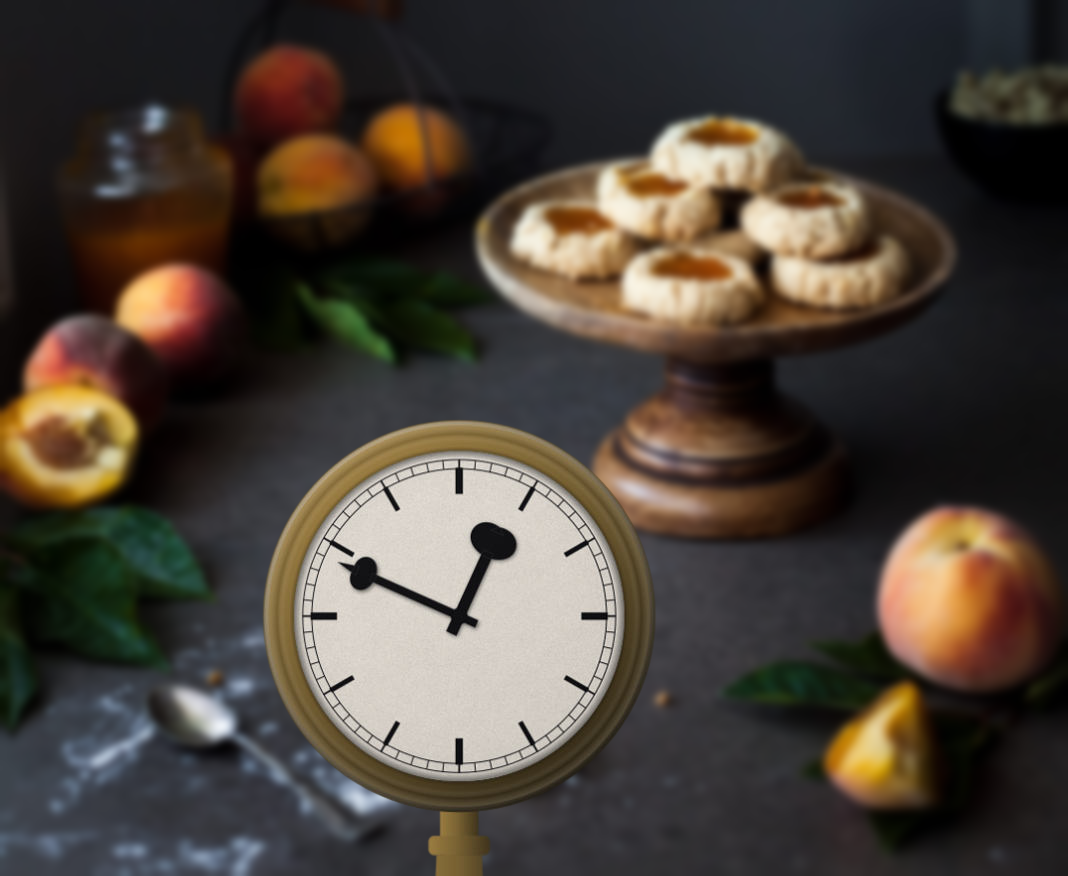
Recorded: 12.49
